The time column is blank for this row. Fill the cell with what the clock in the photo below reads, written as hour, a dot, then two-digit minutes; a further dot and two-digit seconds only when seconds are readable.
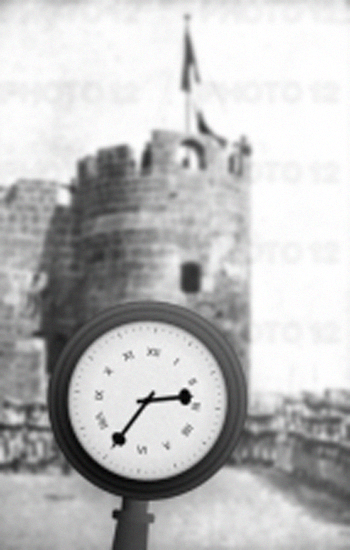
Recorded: 2.35
